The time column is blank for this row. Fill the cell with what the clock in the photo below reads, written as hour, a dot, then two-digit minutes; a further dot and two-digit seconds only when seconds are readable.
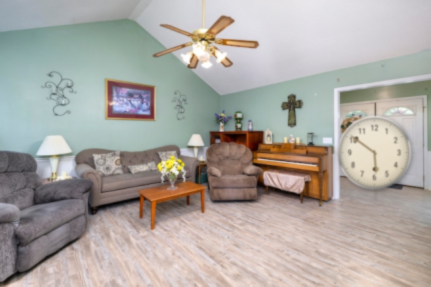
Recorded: 5.51
